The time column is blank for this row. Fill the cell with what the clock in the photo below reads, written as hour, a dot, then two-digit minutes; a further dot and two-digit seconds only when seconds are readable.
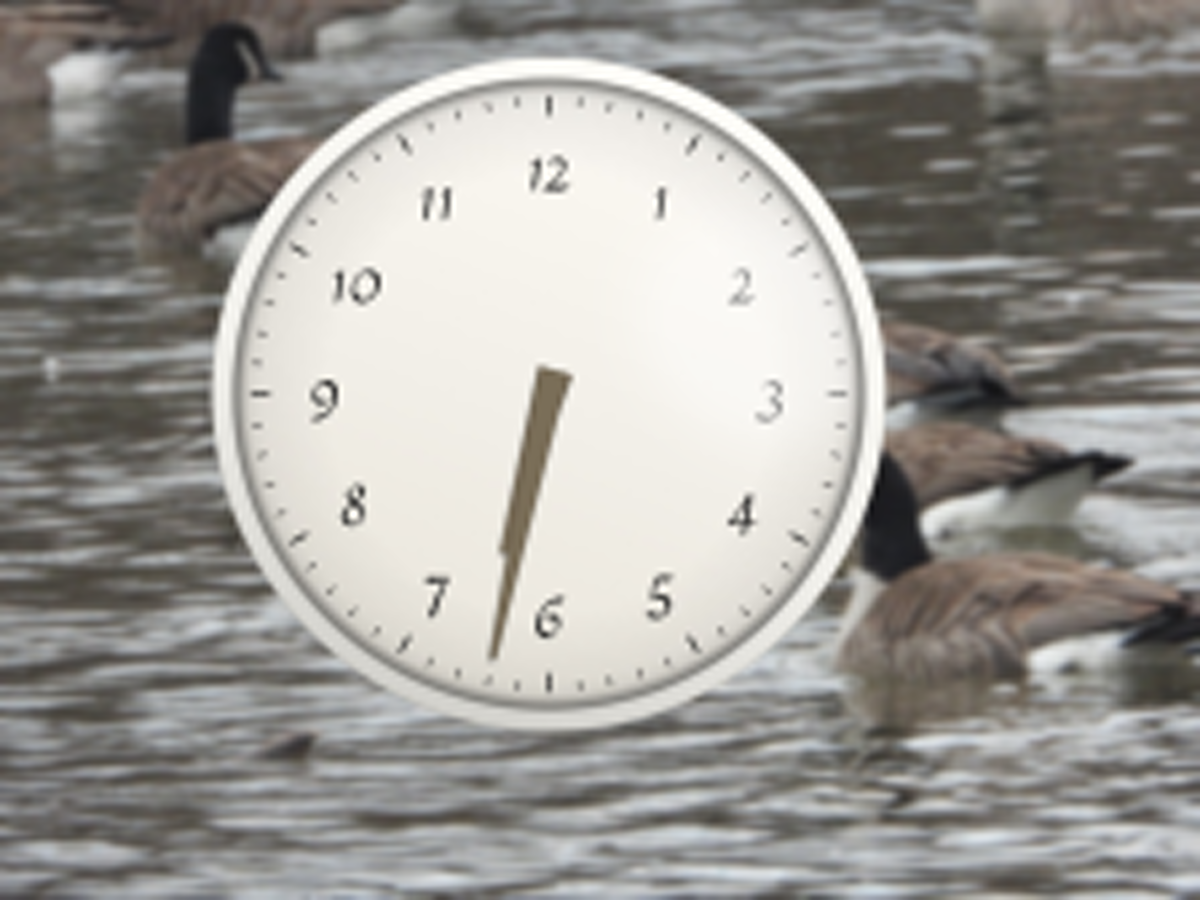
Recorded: 6.32
